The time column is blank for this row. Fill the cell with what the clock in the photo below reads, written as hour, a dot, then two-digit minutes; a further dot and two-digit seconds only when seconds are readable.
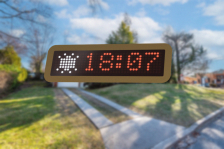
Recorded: 18.07
